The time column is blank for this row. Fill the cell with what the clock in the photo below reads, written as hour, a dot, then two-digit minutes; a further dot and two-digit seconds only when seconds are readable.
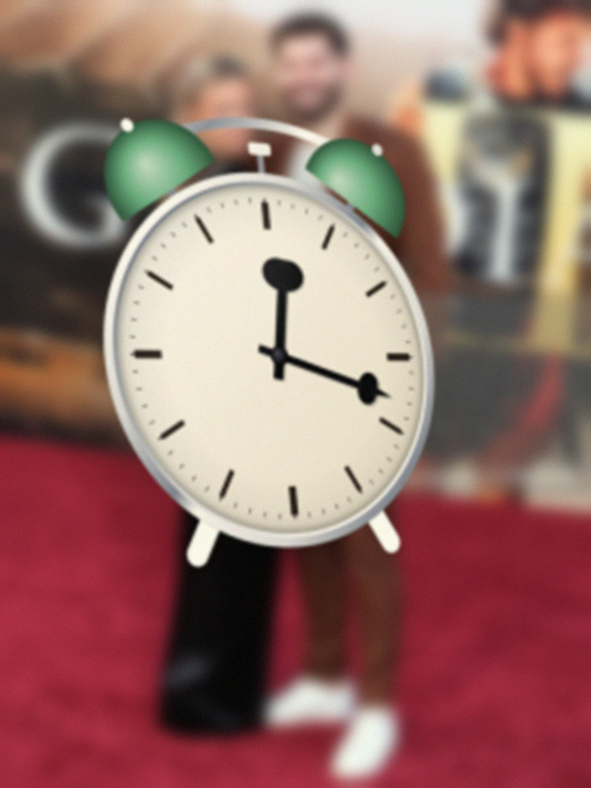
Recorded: 12.18
